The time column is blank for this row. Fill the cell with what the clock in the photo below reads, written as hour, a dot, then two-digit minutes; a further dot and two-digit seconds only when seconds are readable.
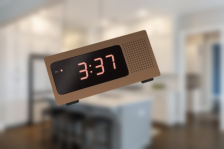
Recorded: 3.37
